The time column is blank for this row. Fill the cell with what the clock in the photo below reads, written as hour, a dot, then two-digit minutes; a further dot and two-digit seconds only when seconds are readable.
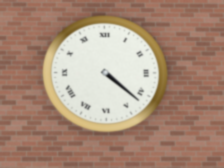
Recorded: 4.22
